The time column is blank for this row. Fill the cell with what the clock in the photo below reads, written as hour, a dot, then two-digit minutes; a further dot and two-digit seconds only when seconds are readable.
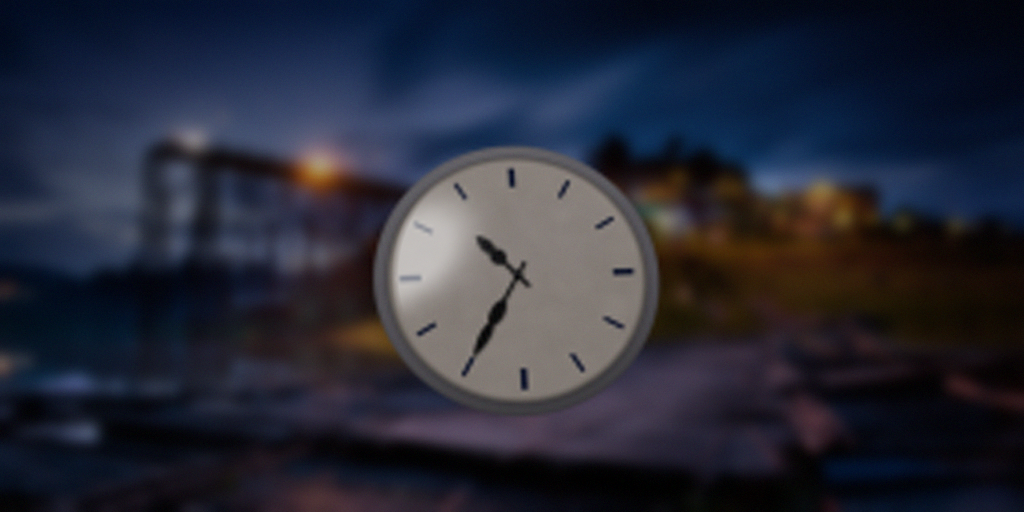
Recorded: 10.35
